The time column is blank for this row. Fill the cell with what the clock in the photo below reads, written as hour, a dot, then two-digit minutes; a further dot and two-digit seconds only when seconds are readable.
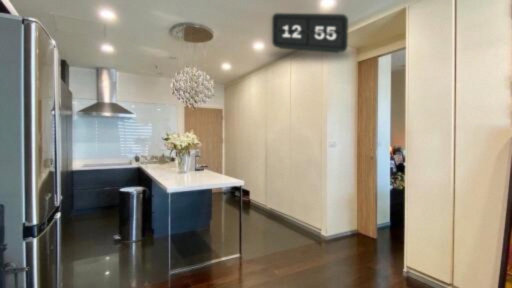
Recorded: 12.55
